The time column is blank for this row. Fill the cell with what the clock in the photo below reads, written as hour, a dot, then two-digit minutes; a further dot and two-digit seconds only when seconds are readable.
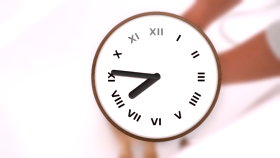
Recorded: 7.46
